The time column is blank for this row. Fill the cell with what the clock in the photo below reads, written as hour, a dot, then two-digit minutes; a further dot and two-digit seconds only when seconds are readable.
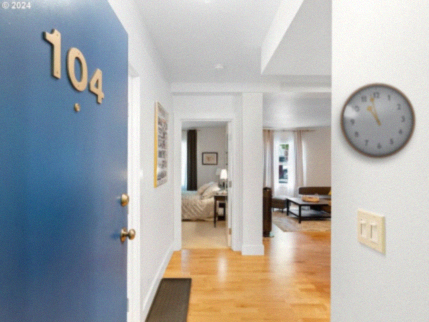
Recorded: 10.58
